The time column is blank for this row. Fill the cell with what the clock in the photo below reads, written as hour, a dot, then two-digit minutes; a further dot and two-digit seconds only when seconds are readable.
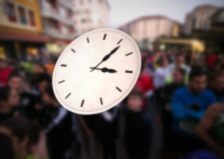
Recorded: 3.06
